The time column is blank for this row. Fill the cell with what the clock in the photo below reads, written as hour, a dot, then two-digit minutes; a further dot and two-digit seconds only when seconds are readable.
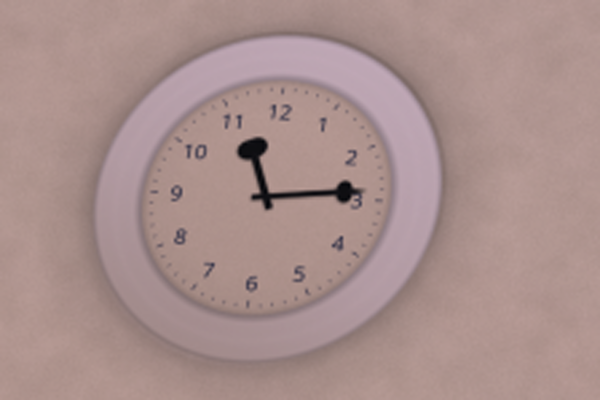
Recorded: 11.14
